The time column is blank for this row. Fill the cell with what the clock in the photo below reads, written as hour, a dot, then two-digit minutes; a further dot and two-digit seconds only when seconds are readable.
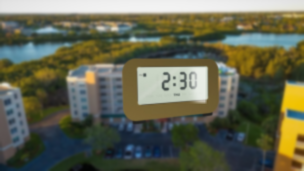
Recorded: 2.30
